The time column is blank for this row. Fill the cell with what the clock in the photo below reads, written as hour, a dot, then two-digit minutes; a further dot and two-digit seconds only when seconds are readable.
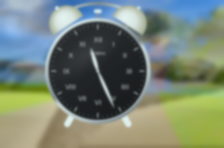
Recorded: 11.26
